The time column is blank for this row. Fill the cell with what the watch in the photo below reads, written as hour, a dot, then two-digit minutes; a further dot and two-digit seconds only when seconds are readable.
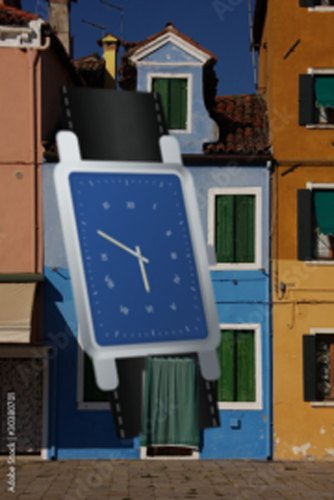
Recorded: 5.50
